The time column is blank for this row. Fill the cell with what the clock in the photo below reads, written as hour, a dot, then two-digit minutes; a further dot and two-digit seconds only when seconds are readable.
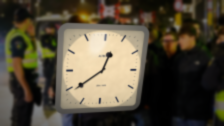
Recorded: 12.39
